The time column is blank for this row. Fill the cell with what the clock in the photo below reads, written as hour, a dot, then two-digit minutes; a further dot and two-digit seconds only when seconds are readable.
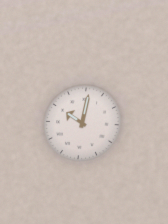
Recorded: 10.01
